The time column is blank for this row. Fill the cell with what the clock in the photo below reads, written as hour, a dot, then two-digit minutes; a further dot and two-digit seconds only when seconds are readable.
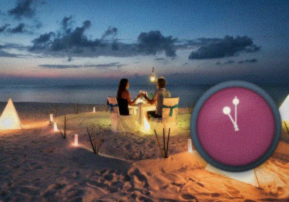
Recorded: 11.00
